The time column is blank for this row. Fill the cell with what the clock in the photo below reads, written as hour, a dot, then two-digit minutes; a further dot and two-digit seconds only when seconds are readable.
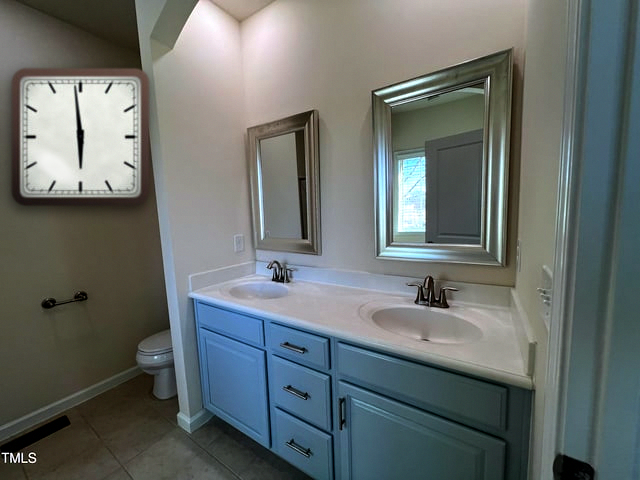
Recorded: 5.59
